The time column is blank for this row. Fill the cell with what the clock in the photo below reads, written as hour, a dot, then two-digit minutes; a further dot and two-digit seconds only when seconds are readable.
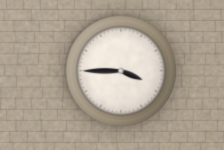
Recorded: 3.45
